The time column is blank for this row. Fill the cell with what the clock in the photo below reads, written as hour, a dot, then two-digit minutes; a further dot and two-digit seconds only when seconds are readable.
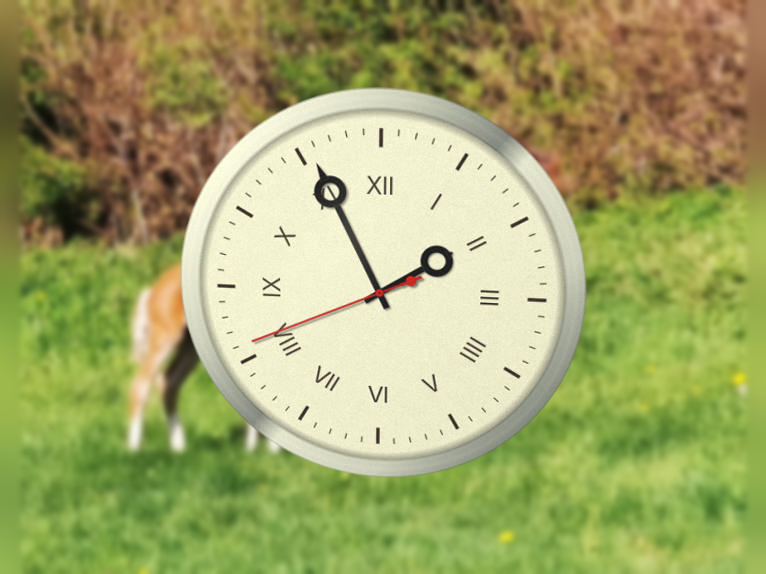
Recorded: 1.55.41
